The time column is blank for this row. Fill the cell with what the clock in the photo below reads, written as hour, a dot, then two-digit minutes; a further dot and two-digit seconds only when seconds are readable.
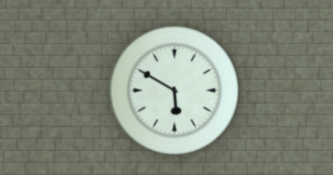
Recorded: 5.50
